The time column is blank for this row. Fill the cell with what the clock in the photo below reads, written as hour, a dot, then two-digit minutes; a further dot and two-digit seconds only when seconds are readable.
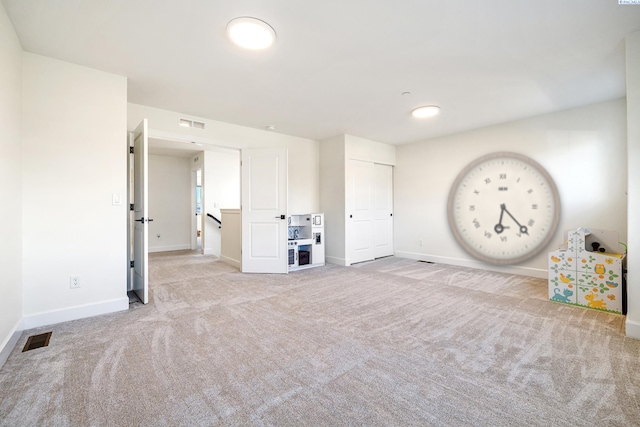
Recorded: 6.23
